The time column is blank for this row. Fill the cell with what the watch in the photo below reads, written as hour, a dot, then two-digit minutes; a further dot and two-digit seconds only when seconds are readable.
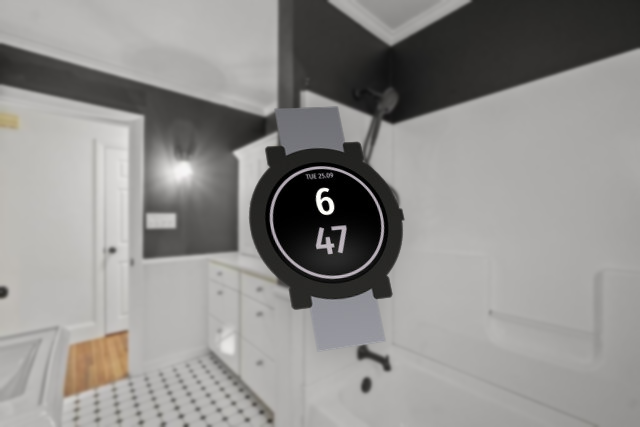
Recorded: 6.47
